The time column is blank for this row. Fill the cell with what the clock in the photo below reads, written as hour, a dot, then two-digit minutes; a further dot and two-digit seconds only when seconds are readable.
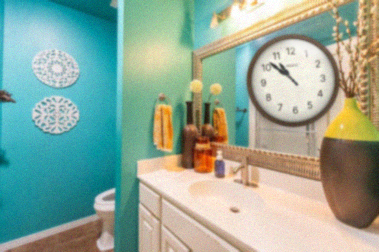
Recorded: 10.52
